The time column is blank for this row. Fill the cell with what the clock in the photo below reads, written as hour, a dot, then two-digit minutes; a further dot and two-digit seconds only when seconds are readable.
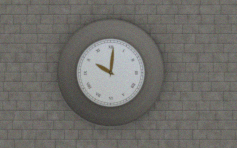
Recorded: 10.01
